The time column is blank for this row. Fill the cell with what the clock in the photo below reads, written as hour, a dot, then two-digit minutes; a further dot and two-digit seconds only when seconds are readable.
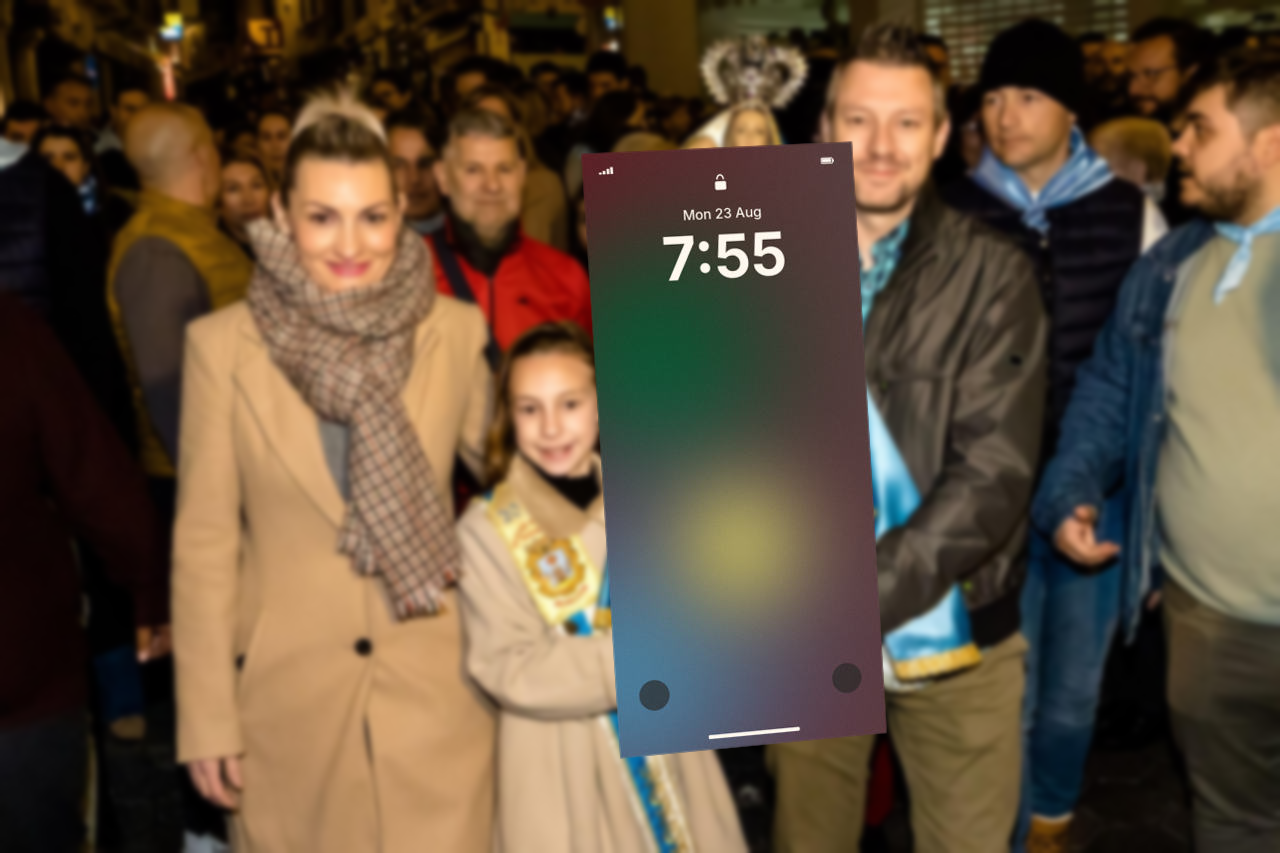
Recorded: 7.55
